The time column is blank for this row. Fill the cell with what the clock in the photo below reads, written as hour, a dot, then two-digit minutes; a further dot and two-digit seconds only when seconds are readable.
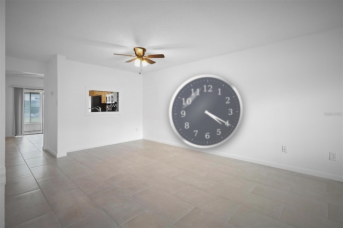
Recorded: 4.20
